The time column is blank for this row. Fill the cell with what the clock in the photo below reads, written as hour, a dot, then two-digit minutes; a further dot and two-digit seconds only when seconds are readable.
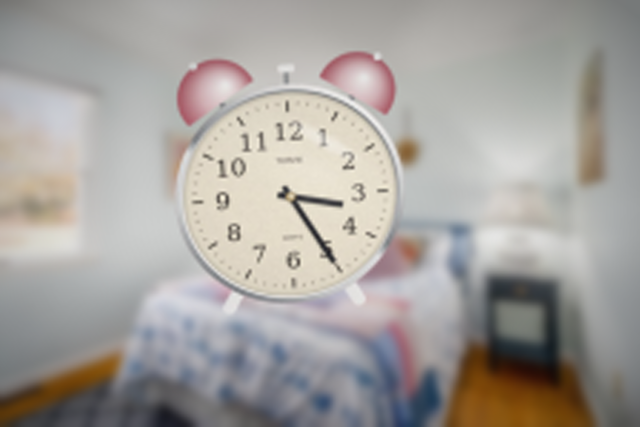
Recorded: 3.25
